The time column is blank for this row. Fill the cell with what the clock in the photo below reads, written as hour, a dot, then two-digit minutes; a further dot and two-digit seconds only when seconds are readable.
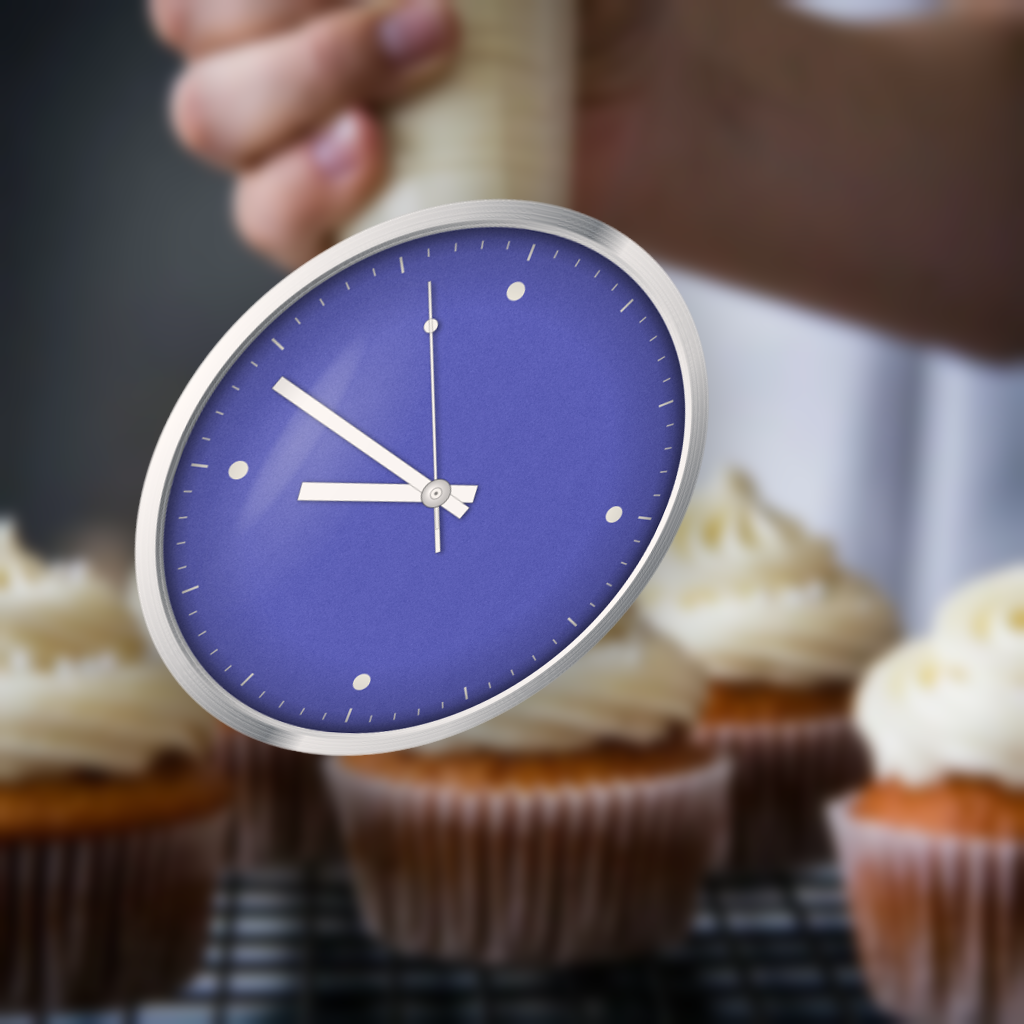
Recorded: 8.48.56
